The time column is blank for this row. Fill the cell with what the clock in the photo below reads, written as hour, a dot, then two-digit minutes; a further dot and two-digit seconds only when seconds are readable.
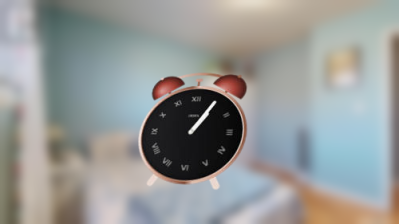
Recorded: 1.05
